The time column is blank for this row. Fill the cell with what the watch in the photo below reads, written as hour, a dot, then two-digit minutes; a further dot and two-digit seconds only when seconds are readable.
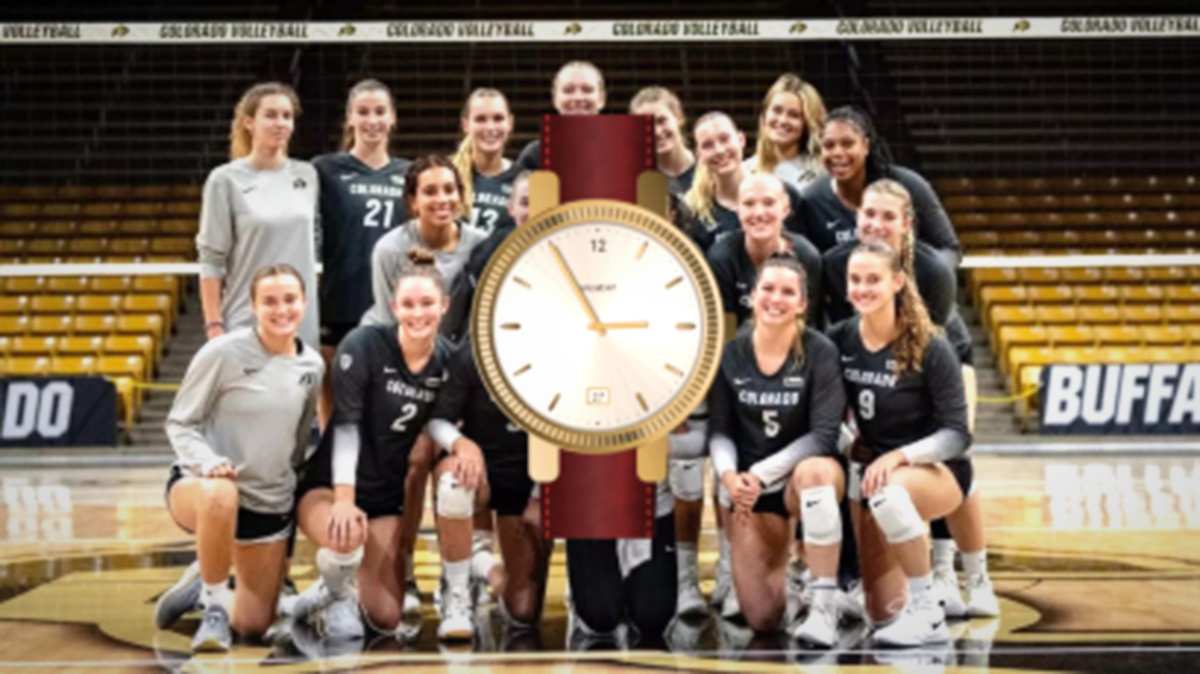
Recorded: 2.55
